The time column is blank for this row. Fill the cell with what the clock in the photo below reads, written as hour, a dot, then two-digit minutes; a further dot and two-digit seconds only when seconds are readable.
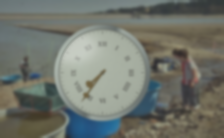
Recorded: 7.36
